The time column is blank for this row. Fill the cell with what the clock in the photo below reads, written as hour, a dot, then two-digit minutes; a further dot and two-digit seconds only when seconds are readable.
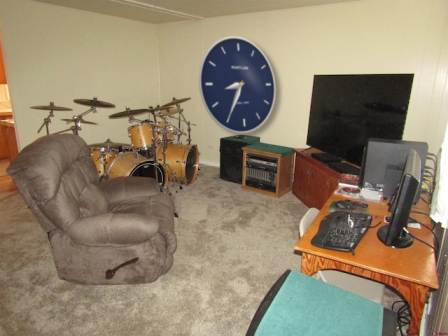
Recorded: 8.35
